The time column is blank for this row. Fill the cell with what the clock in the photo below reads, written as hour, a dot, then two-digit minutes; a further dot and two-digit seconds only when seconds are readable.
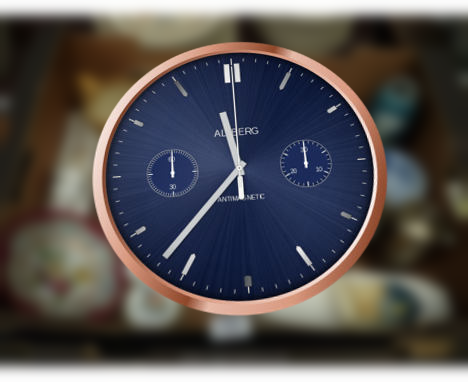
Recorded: 11.37
